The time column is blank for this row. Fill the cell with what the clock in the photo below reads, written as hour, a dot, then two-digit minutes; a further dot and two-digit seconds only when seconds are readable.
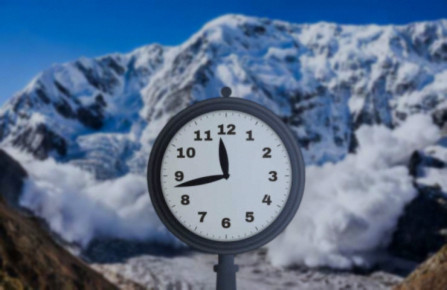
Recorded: 11.43
